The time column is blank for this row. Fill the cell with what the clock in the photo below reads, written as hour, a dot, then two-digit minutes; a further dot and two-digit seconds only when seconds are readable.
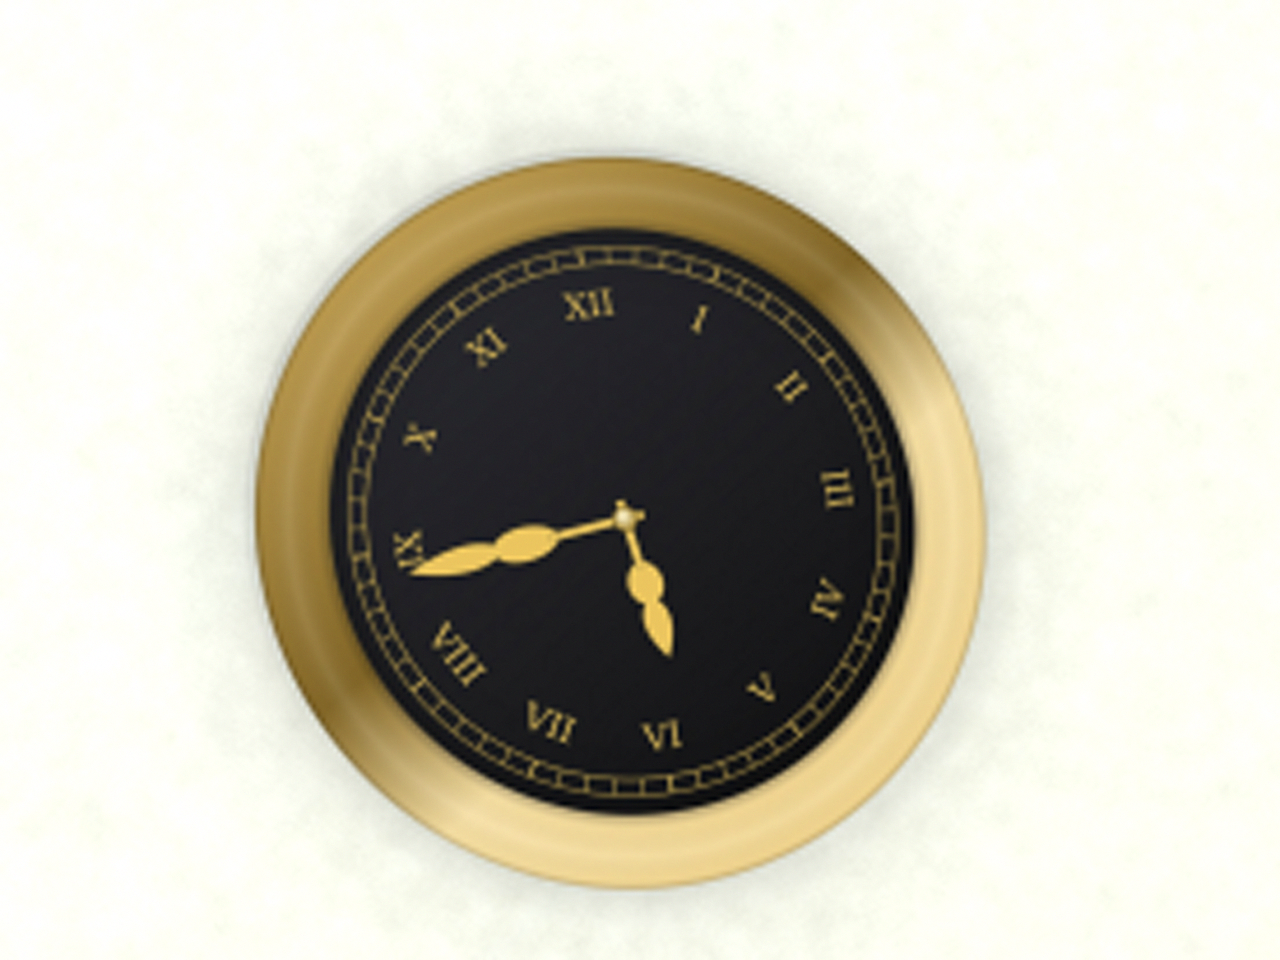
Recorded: 5.44
